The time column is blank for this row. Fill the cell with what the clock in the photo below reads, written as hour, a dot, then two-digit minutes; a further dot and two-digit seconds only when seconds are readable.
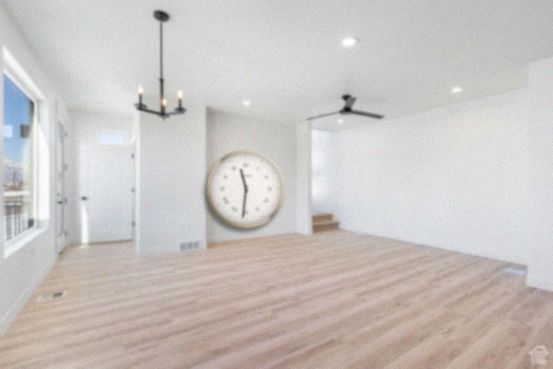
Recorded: 11.31
